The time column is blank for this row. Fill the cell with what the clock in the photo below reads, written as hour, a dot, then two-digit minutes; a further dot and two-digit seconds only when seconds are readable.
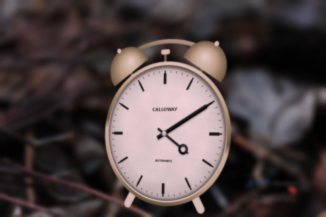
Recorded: 4.10
